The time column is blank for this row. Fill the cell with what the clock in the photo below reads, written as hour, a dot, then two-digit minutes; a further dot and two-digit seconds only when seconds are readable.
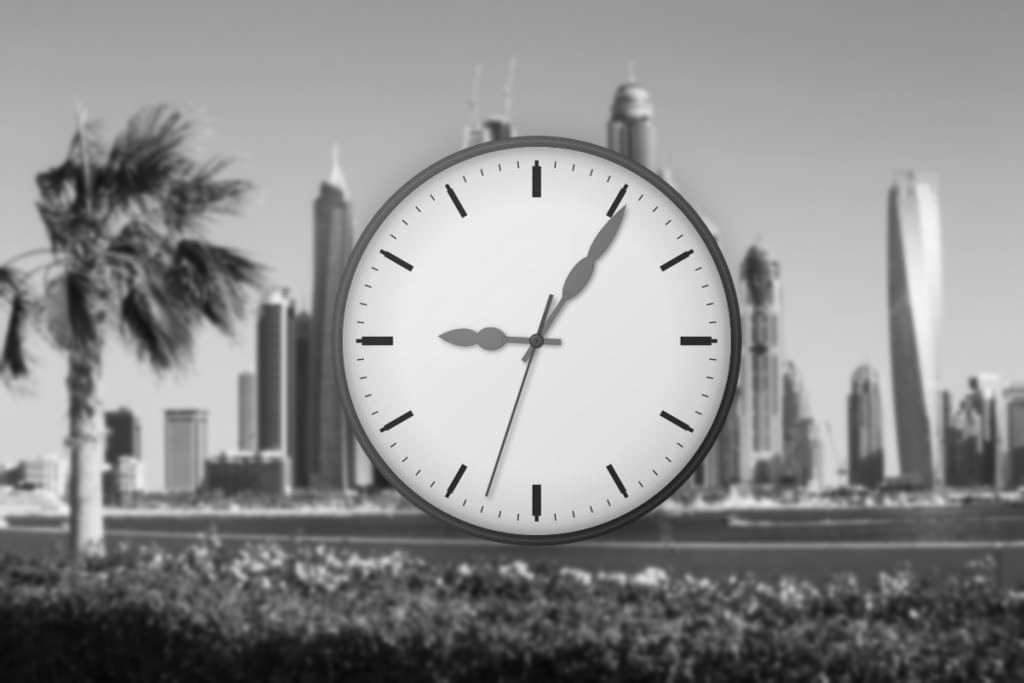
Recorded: 9.05.33
